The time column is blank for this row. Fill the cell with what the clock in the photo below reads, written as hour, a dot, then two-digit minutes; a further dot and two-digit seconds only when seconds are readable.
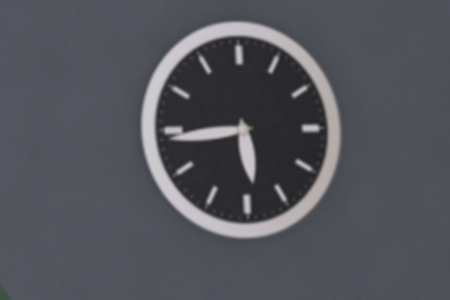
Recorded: 5.44
